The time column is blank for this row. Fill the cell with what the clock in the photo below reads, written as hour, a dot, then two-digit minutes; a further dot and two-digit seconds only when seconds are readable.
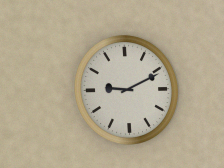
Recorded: 9.11
